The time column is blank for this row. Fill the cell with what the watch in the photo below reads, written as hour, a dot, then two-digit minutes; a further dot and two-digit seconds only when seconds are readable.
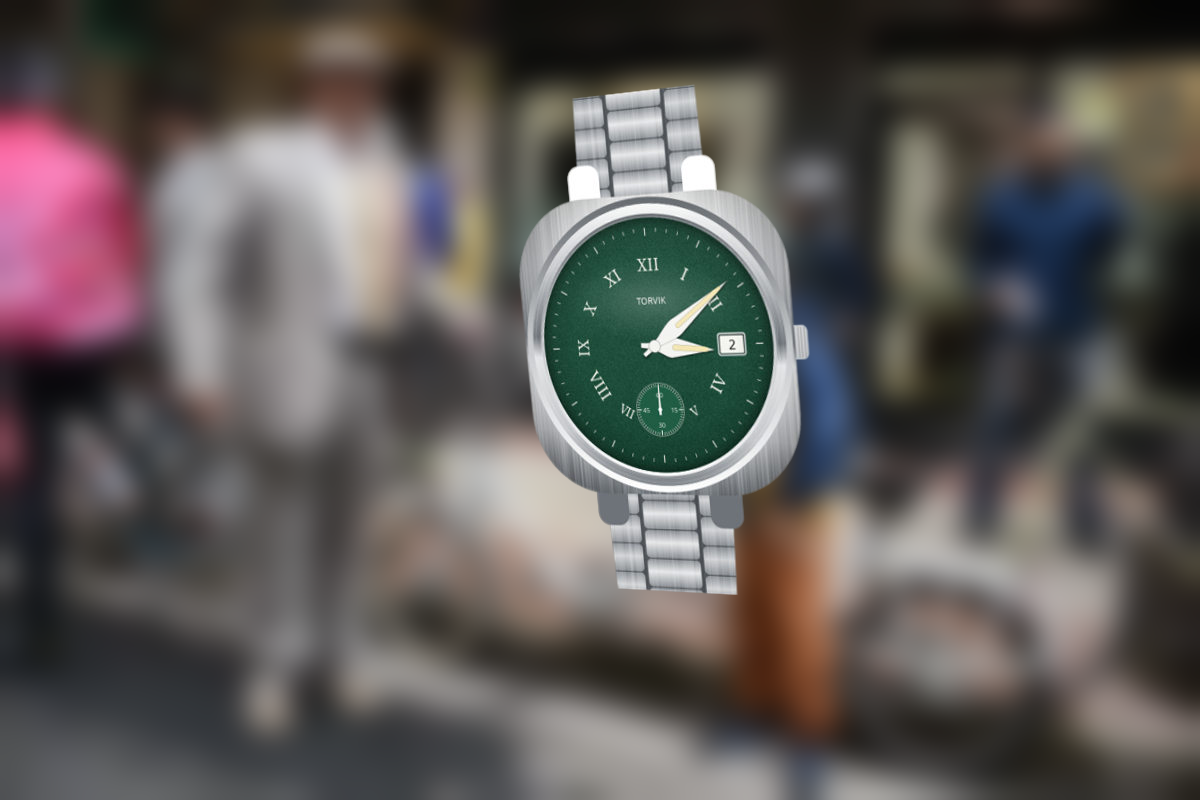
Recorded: 3.09
